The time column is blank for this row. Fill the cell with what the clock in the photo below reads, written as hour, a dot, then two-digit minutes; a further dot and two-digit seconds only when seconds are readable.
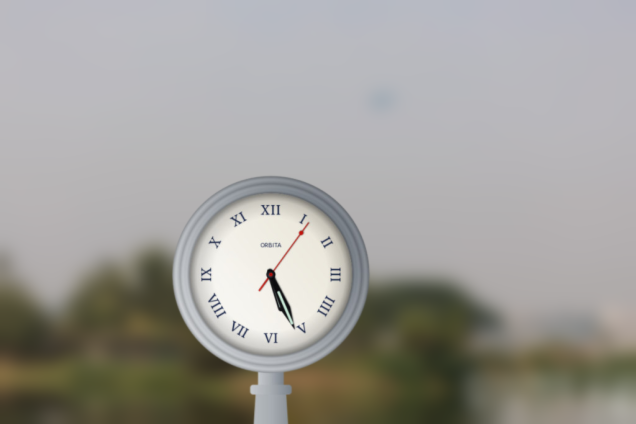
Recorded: 5.26.06
